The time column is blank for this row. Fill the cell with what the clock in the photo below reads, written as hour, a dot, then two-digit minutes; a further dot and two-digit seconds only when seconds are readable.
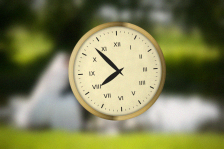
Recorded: 7.53
